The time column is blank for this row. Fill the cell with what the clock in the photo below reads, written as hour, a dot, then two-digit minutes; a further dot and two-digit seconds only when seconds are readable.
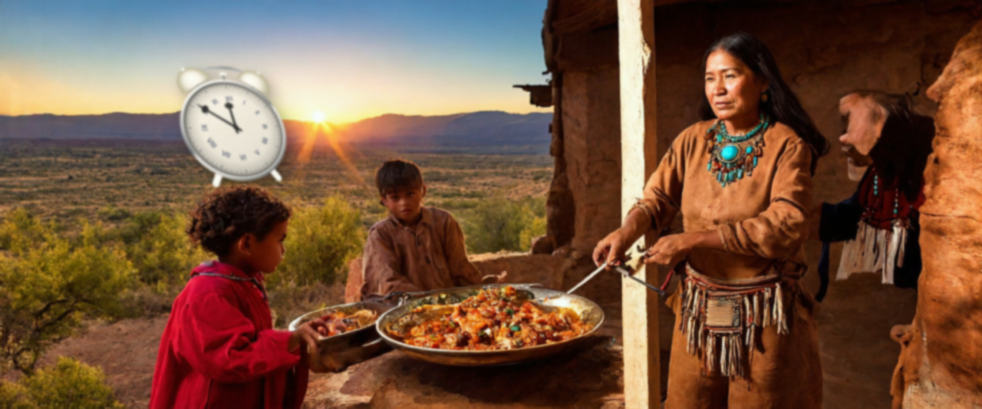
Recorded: 11.51
